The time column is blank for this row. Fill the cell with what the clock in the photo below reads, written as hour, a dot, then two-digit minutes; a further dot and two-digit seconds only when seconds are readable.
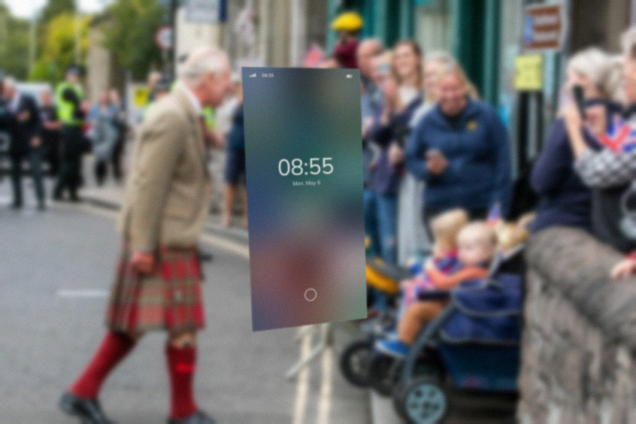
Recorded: 8.55
